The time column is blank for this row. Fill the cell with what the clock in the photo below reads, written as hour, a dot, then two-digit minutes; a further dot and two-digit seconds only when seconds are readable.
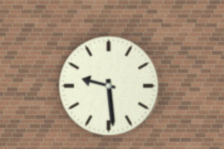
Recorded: 9.29
